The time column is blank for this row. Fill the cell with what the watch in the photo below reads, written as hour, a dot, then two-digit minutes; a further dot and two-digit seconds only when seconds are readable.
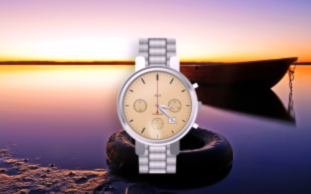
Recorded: 3.22
